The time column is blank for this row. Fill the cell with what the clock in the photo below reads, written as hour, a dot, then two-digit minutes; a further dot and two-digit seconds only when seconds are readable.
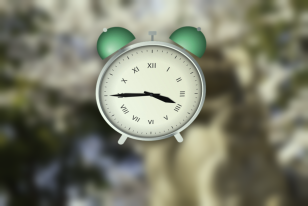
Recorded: 3.45
